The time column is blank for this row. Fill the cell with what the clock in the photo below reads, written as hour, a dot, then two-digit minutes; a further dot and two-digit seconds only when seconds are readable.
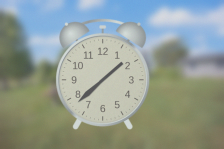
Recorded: 1.38
